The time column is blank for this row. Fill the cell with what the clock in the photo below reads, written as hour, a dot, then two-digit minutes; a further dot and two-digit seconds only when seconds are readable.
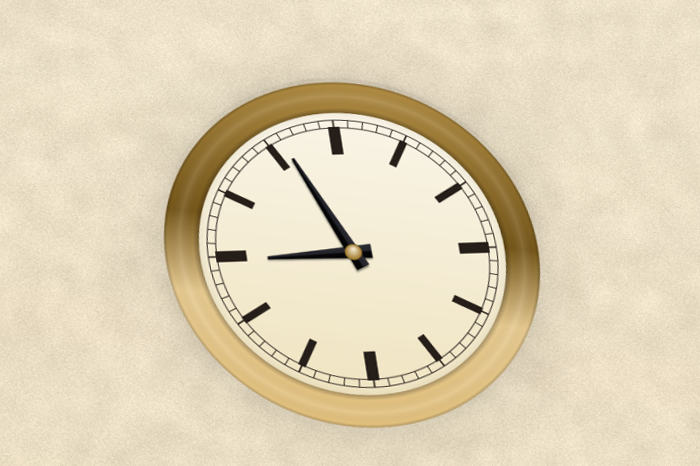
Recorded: 8.56
